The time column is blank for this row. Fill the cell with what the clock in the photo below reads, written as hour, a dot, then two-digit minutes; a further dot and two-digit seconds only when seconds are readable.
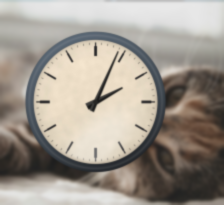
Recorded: 2.04
